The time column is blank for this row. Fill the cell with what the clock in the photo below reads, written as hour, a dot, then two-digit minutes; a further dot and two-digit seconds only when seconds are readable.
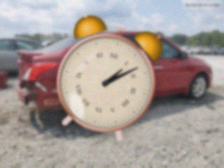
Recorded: 1.08
